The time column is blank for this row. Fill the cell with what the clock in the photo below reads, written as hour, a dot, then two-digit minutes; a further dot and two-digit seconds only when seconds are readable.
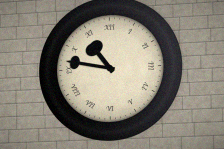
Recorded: 10.47
